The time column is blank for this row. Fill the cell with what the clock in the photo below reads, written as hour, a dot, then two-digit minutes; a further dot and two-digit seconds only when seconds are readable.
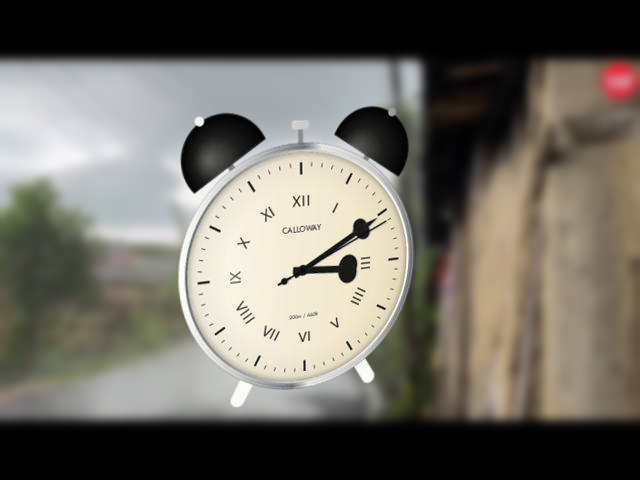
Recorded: 3.10.11
